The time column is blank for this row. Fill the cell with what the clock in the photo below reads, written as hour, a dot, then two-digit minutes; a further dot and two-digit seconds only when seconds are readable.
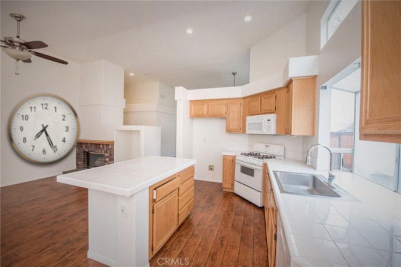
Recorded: 7.26
